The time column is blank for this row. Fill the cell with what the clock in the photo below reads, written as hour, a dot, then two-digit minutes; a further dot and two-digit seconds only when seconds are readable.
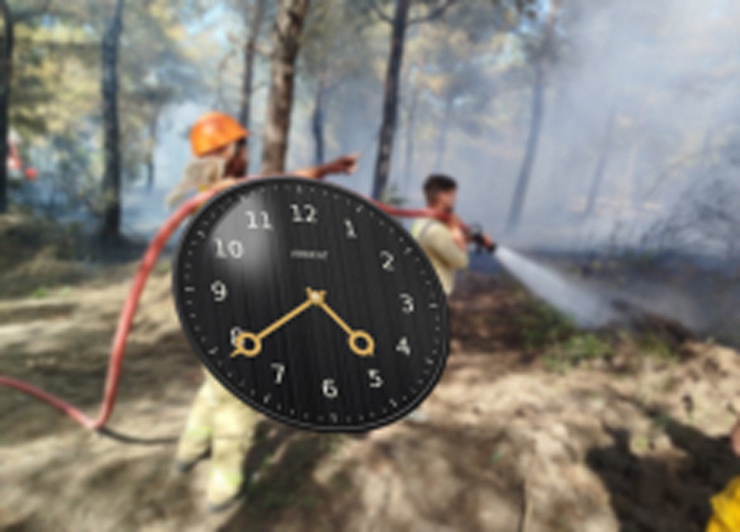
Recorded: 4.39
